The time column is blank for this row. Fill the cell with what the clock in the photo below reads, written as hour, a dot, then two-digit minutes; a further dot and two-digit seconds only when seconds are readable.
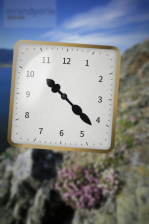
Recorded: 10.22
